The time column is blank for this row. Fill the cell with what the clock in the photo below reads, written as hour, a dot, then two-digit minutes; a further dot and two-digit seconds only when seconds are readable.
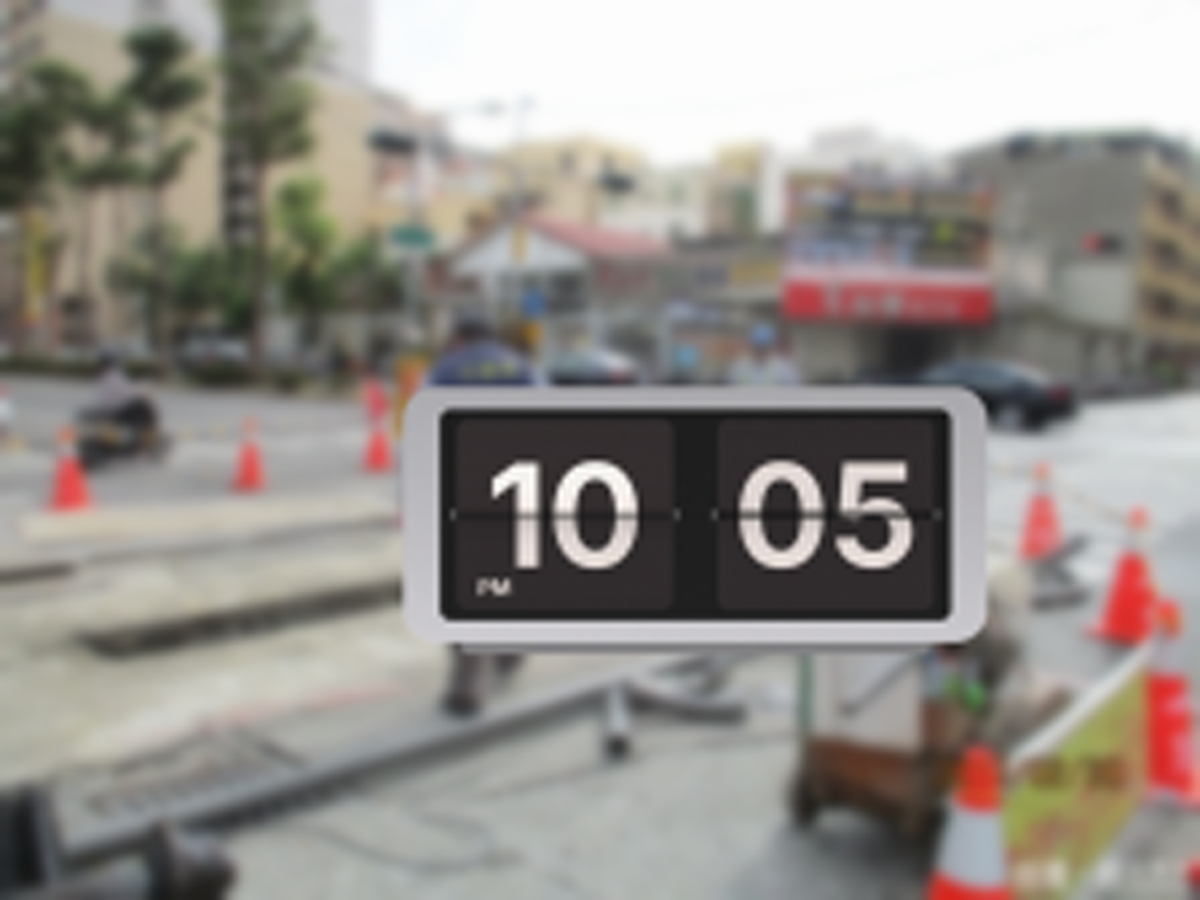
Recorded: 10.05
